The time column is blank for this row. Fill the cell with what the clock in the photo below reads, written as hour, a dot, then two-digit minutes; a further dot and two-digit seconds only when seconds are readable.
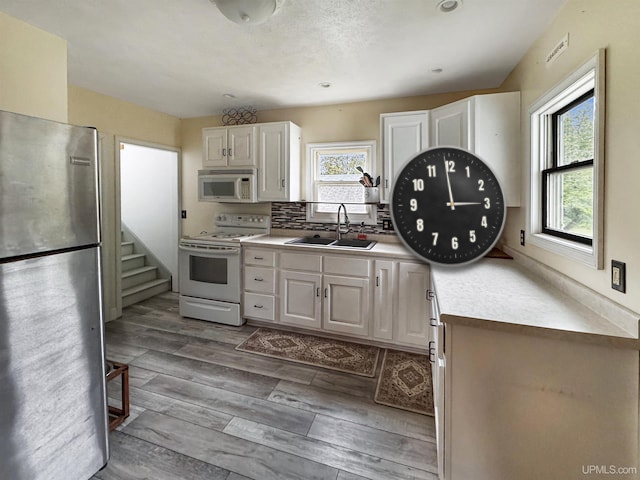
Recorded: 2.59
